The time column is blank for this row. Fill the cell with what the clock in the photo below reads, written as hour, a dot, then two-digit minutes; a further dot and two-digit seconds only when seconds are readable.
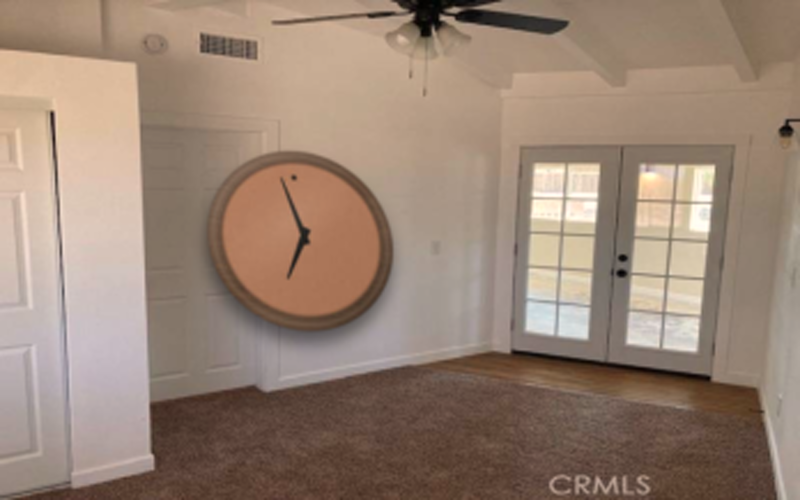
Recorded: 6.58
